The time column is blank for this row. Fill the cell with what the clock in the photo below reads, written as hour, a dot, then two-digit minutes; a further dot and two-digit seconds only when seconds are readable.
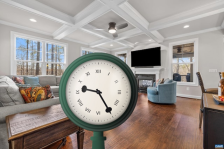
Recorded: 9.25
